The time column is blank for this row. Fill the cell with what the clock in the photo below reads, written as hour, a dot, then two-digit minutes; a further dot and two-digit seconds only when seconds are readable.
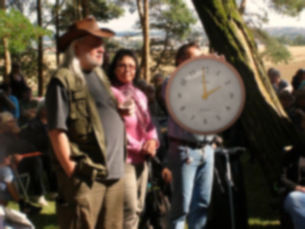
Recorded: 1.59
